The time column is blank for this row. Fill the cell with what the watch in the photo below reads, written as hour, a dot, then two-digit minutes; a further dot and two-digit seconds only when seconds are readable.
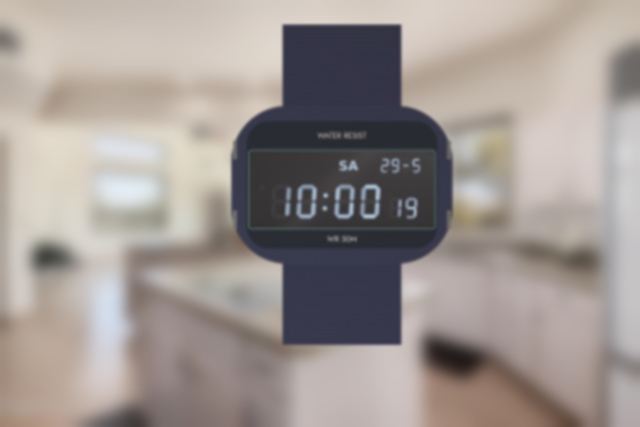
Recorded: 10.00.19
